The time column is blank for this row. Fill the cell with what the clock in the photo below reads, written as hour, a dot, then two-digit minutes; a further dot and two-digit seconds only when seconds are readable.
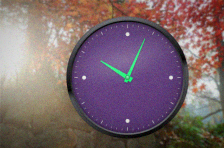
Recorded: 10.04
